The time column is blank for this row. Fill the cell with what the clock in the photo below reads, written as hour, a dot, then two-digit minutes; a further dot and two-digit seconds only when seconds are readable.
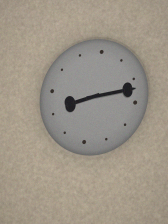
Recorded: 8.12
